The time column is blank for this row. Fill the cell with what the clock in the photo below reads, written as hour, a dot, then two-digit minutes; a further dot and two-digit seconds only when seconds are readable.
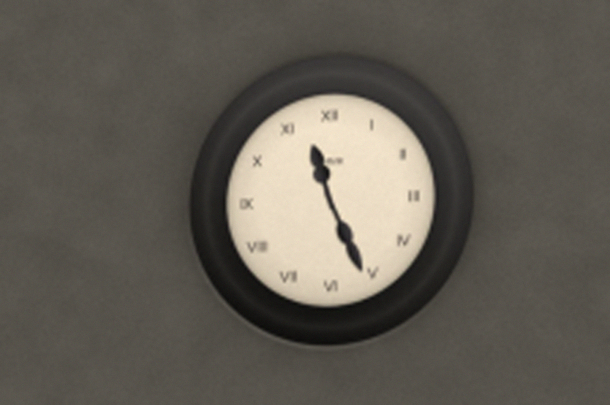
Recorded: 11.26
